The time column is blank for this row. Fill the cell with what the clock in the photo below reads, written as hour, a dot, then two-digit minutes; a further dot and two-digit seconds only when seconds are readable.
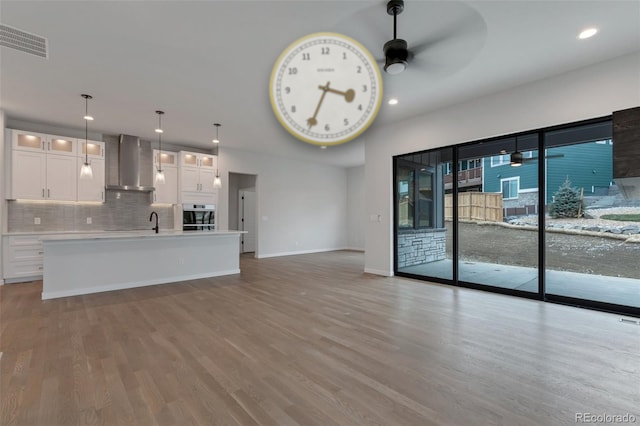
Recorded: 3.34
